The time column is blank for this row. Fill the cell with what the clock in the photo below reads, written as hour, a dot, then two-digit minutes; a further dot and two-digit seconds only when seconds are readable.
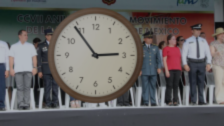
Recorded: 2.54
